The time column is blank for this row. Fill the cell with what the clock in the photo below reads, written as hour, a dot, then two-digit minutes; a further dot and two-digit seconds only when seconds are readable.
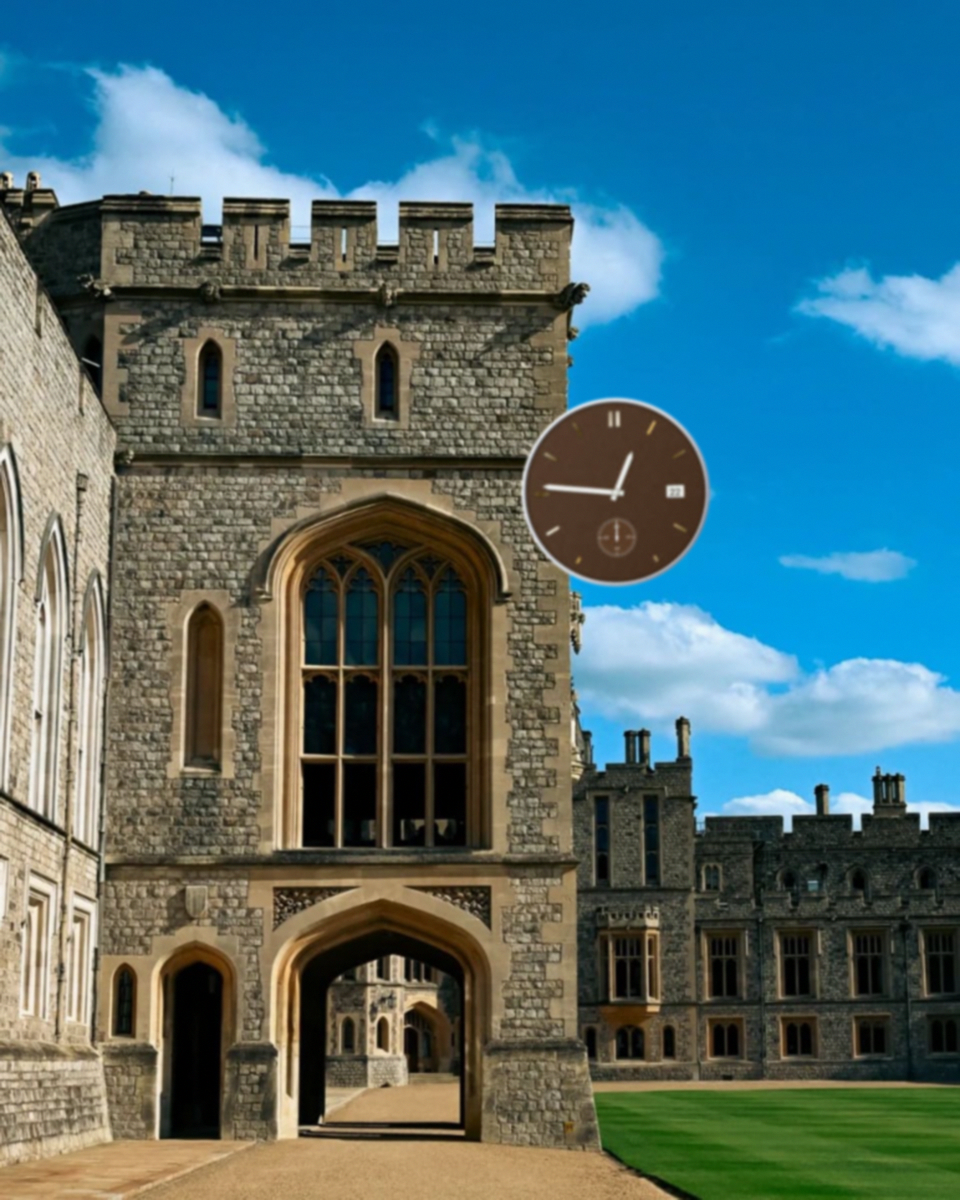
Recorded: 12.46
